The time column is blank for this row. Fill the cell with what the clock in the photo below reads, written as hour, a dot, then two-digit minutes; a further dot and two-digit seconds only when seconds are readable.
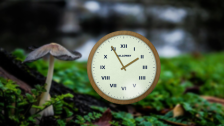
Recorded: 1.55
